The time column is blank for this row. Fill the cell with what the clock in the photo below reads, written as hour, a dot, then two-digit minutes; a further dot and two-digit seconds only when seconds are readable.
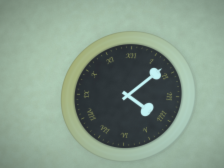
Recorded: 4.08
